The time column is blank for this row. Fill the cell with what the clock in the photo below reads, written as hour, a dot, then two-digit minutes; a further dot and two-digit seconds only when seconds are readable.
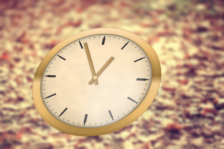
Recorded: 12.56
